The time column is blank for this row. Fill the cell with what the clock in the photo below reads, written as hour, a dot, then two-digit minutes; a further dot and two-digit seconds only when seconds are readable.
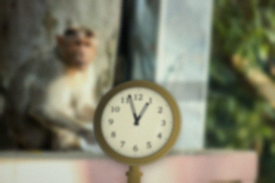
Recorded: 12.57
